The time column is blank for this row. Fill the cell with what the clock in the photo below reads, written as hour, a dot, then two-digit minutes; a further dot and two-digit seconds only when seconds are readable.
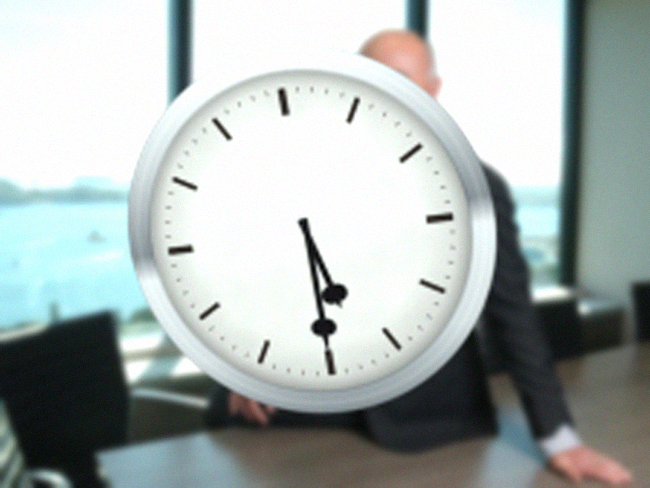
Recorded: 5.30
